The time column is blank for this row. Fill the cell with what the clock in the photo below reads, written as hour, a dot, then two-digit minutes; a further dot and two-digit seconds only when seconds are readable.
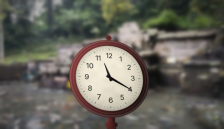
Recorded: 11.20
